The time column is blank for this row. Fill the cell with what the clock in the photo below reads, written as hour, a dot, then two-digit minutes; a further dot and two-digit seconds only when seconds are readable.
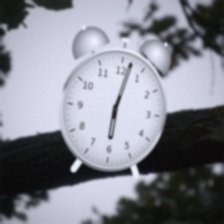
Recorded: 6.02
